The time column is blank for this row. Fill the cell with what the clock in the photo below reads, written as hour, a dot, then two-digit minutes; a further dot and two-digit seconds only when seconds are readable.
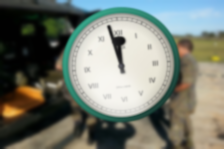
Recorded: 11.58
